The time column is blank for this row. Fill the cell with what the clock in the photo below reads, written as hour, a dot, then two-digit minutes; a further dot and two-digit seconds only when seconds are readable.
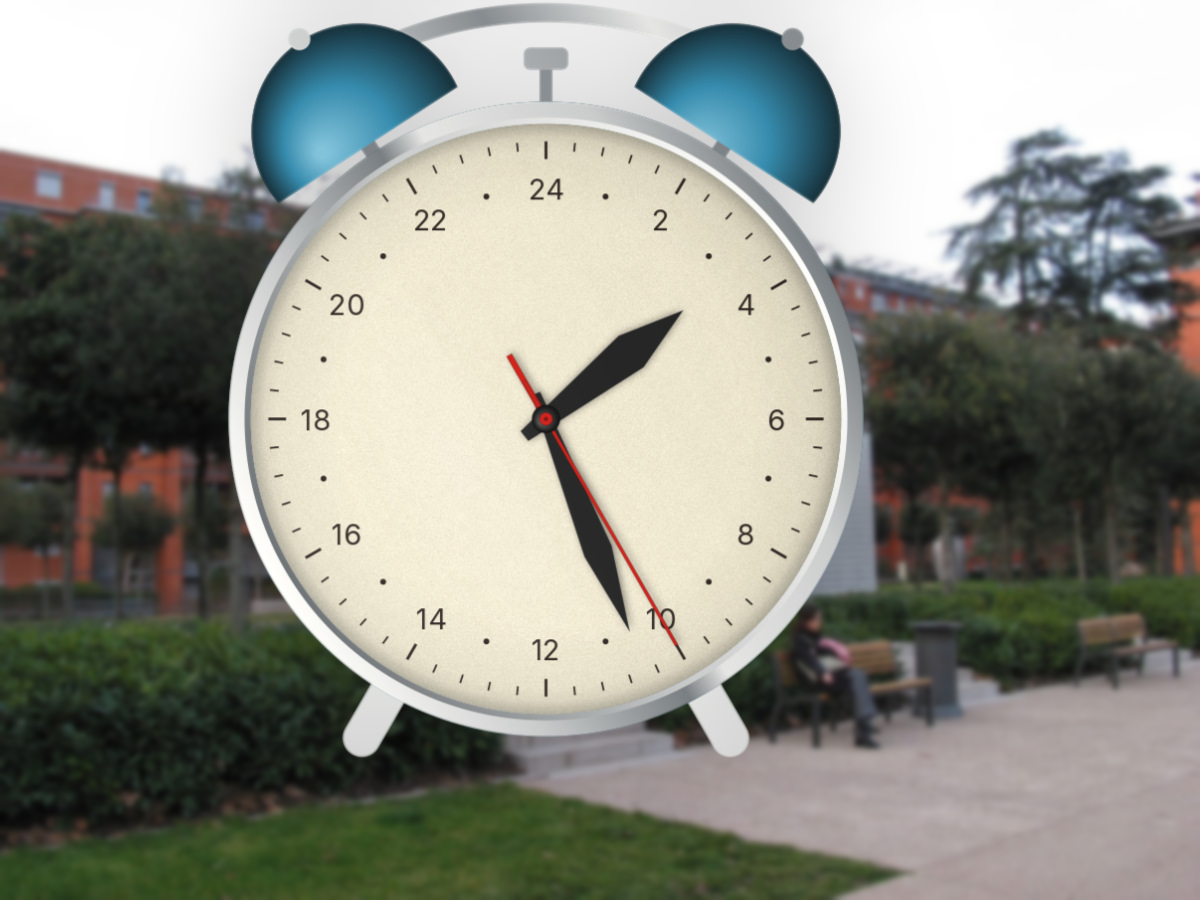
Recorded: 3.26.25
